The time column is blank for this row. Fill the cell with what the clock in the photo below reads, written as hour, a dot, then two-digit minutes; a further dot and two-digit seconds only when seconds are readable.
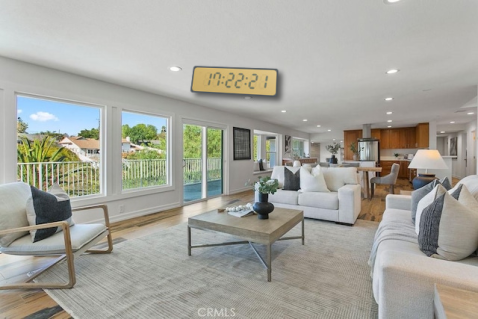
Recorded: 17.22.21
